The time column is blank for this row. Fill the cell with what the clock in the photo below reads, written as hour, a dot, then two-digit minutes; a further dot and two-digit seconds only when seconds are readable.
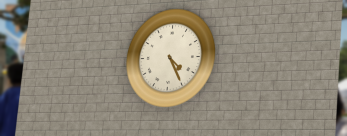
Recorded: 4.25
